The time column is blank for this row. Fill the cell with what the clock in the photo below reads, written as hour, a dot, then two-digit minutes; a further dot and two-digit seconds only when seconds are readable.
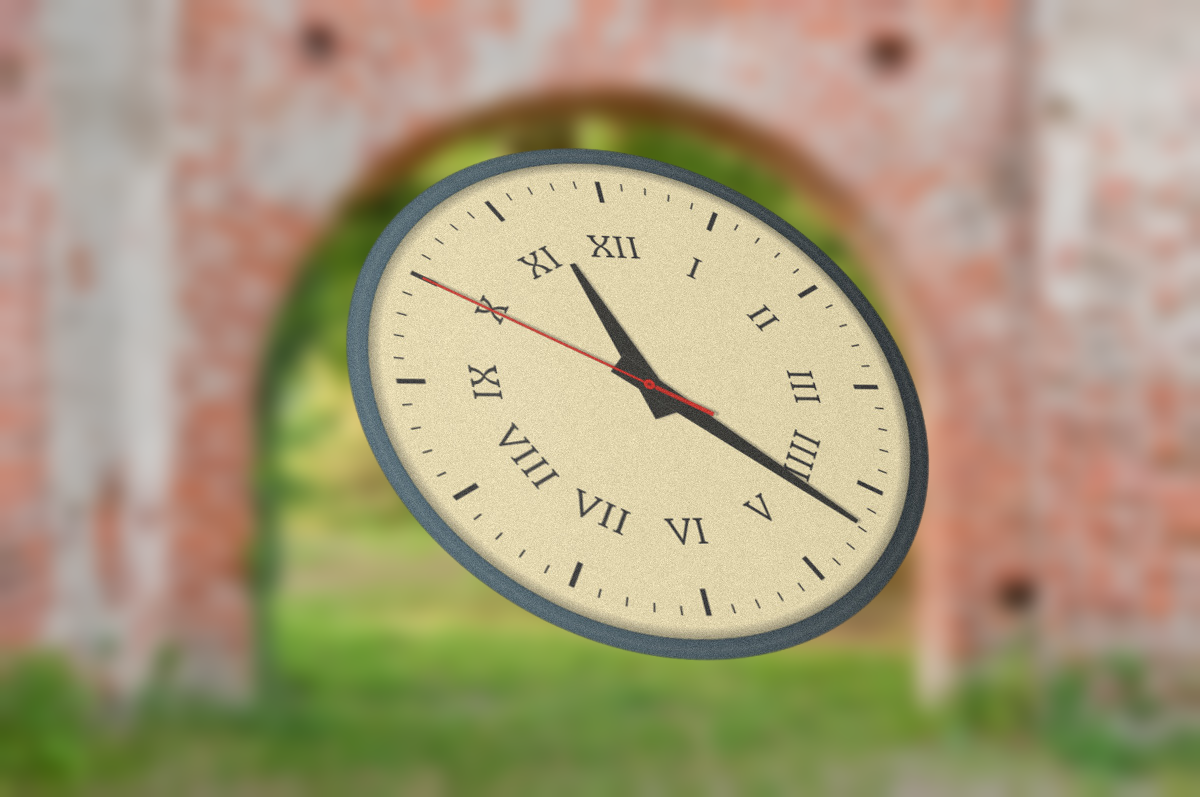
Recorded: 11.21.50
